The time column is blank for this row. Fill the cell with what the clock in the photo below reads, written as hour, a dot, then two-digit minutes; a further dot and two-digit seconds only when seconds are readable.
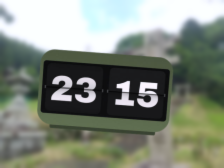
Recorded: 23.15
